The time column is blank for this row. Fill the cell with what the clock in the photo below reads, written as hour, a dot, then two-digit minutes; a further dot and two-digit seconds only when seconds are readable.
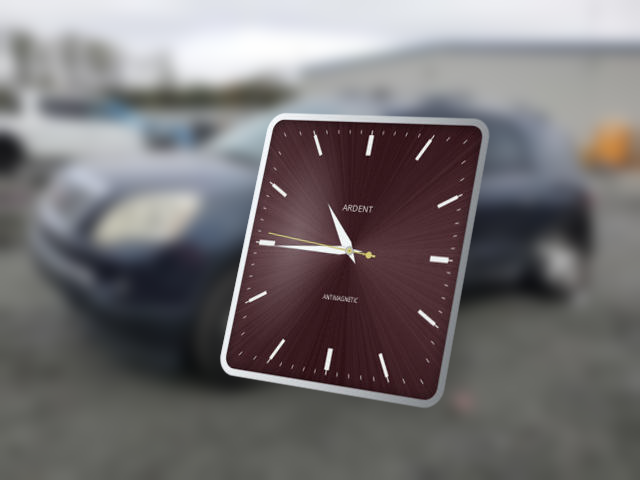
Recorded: 10.44.46
